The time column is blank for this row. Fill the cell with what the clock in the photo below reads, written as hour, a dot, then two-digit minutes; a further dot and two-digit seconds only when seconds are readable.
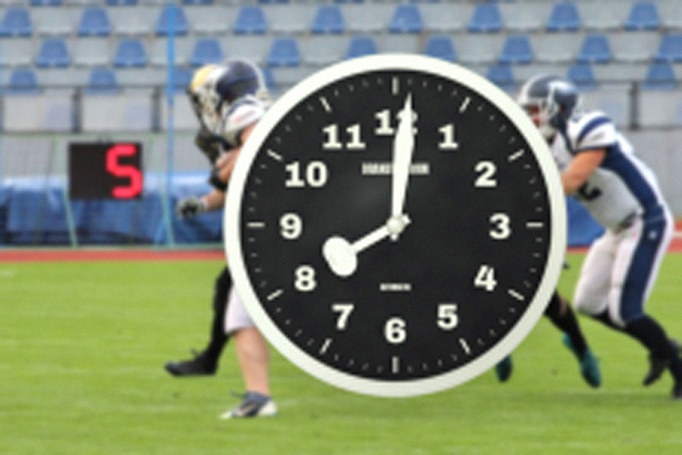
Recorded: 8.01
